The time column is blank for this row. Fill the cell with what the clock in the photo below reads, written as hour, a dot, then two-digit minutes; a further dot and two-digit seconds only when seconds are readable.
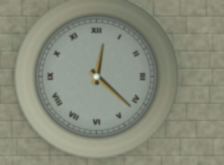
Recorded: 12.22
